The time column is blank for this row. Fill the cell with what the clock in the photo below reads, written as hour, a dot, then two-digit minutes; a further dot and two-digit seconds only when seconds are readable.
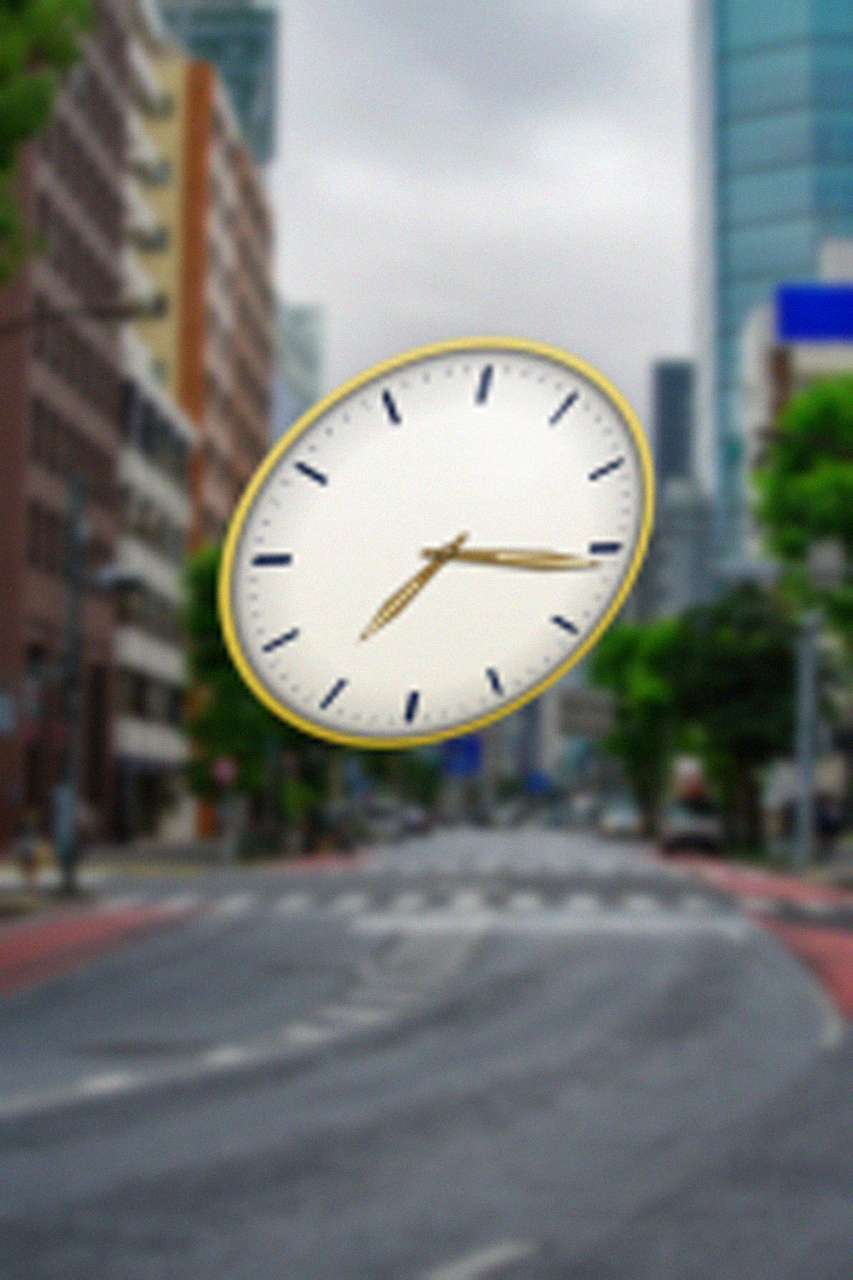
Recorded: 7.16
